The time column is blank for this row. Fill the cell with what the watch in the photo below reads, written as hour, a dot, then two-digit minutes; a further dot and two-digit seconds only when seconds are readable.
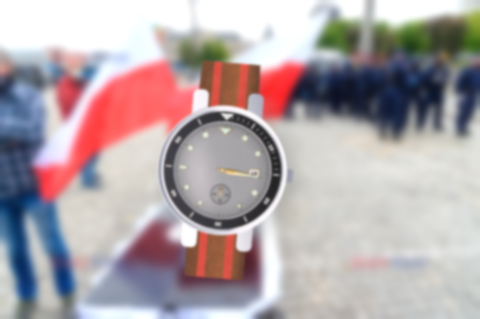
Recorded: 3.16
